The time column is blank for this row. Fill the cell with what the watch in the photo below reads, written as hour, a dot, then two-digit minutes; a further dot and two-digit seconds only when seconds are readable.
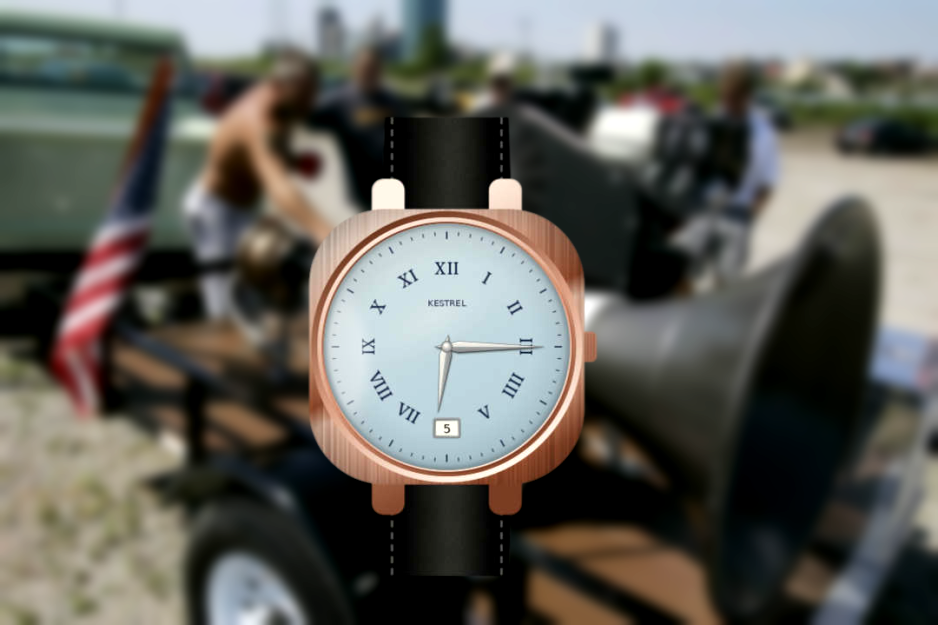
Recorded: 6.15
